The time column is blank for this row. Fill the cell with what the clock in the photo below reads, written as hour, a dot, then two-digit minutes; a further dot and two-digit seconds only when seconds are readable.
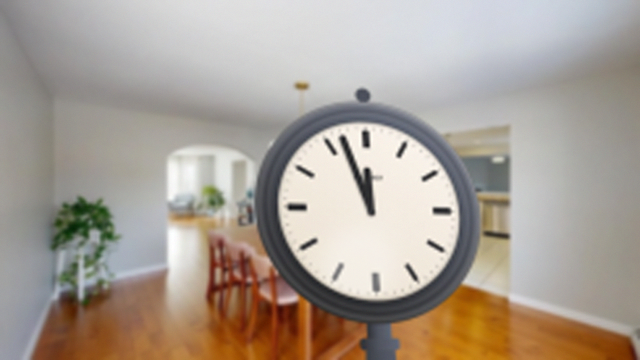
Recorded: 11.57
